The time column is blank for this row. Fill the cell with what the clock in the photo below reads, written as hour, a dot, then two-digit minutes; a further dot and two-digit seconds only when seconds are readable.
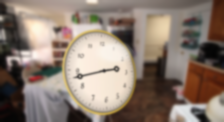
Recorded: 2.43
